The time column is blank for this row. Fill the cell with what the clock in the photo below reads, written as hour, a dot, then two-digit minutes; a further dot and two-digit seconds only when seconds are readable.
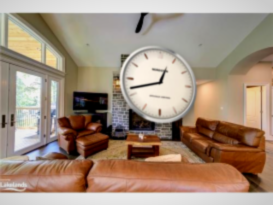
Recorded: 12.42
